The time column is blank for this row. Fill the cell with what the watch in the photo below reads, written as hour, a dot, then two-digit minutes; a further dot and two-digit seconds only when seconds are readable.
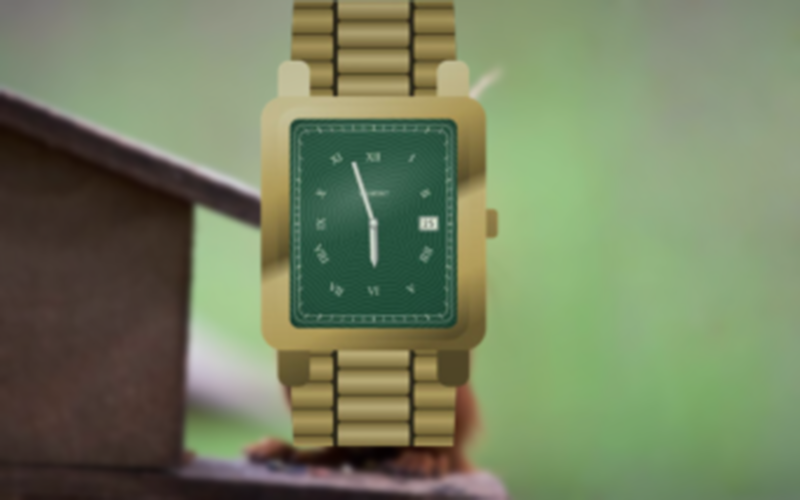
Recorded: 5.57
